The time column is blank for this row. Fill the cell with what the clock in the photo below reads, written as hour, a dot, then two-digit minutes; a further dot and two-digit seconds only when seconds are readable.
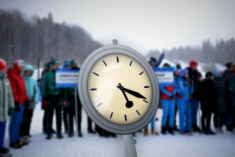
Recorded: 5.19
